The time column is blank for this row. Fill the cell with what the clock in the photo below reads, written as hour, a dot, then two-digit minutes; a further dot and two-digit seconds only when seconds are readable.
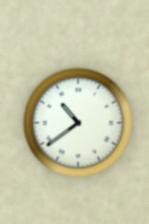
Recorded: 10.39
